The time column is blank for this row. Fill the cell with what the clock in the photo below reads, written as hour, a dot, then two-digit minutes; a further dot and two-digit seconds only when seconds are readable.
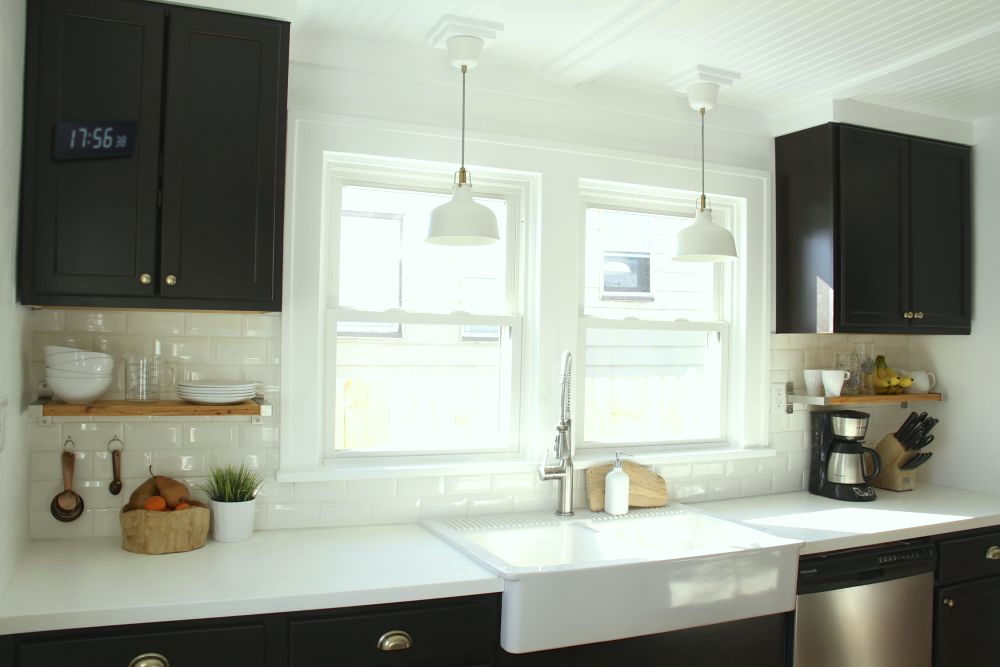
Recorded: 17.56
